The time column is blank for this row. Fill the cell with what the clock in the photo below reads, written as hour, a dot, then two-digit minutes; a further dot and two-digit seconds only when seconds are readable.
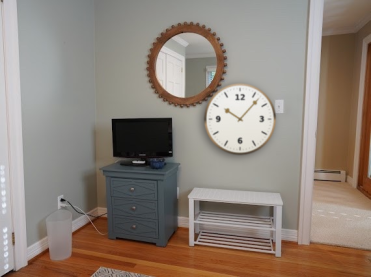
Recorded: 10.07
